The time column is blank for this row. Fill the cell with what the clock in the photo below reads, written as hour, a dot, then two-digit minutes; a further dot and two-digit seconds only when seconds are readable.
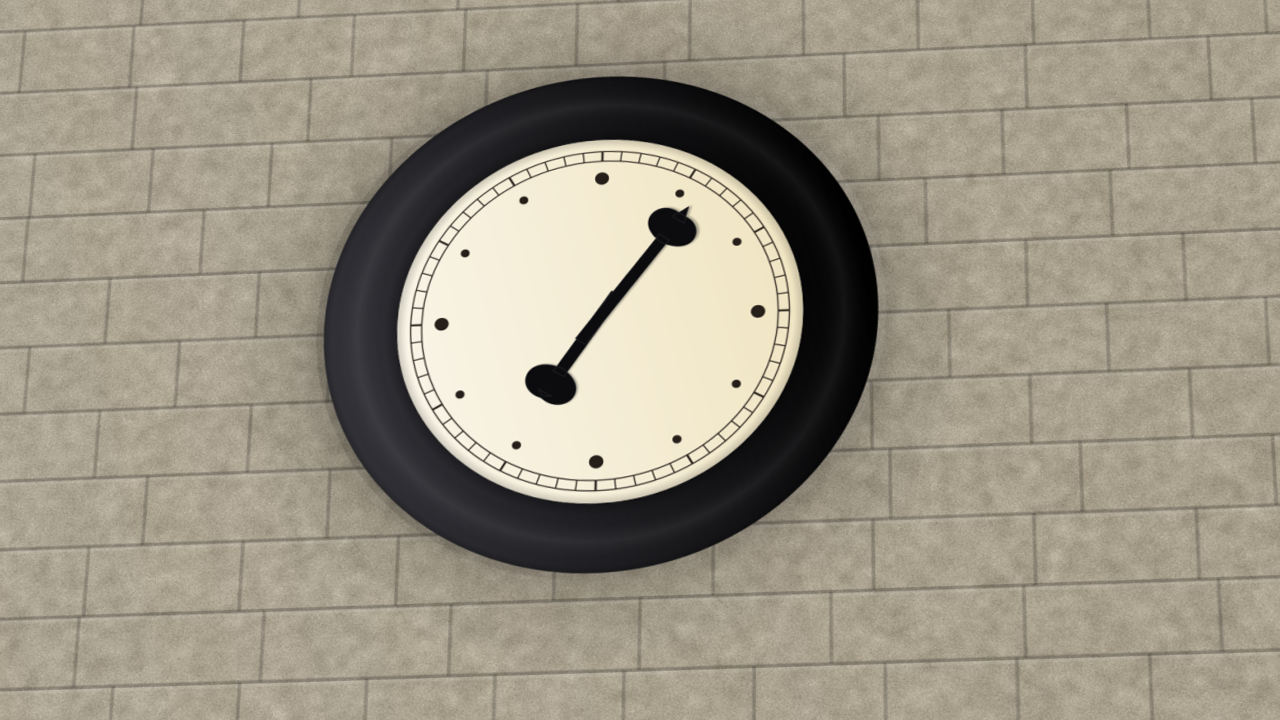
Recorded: 7.06
